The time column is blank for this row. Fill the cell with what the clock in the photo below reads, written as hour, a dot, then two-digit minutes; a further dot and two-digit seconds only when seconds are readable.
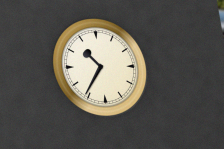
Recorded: 10.36
